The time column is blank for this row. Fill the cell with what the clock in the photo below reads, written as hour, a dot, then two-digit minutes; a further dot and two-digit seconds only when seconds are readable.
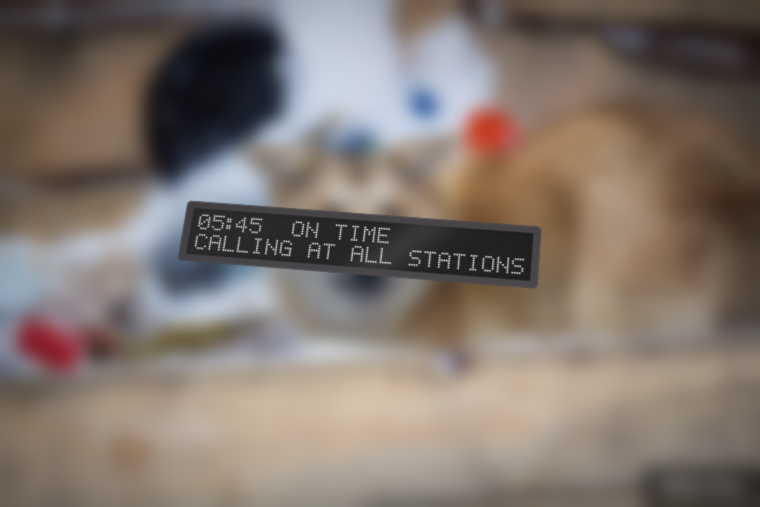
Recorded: 5.45
